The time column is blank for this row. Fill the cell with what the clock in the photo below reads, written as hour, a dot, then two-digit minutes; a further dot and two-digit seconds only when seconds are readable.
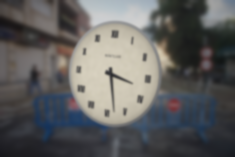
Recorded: 3.28
